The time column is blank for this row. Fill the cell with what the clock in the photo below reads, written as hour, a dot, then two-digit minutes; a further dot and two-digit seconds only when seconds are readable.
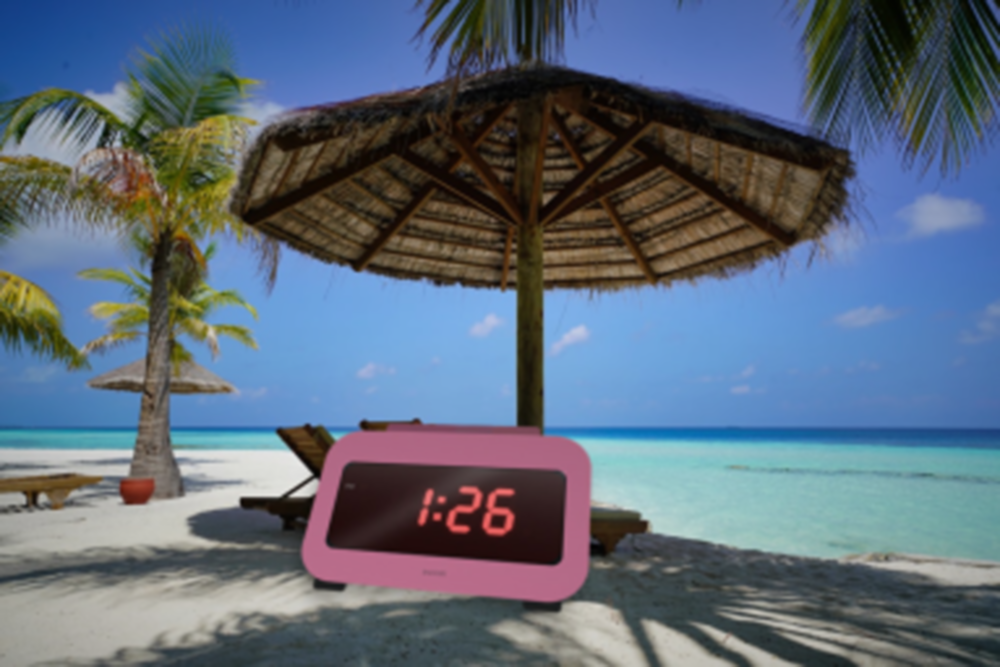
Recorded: 1.26
